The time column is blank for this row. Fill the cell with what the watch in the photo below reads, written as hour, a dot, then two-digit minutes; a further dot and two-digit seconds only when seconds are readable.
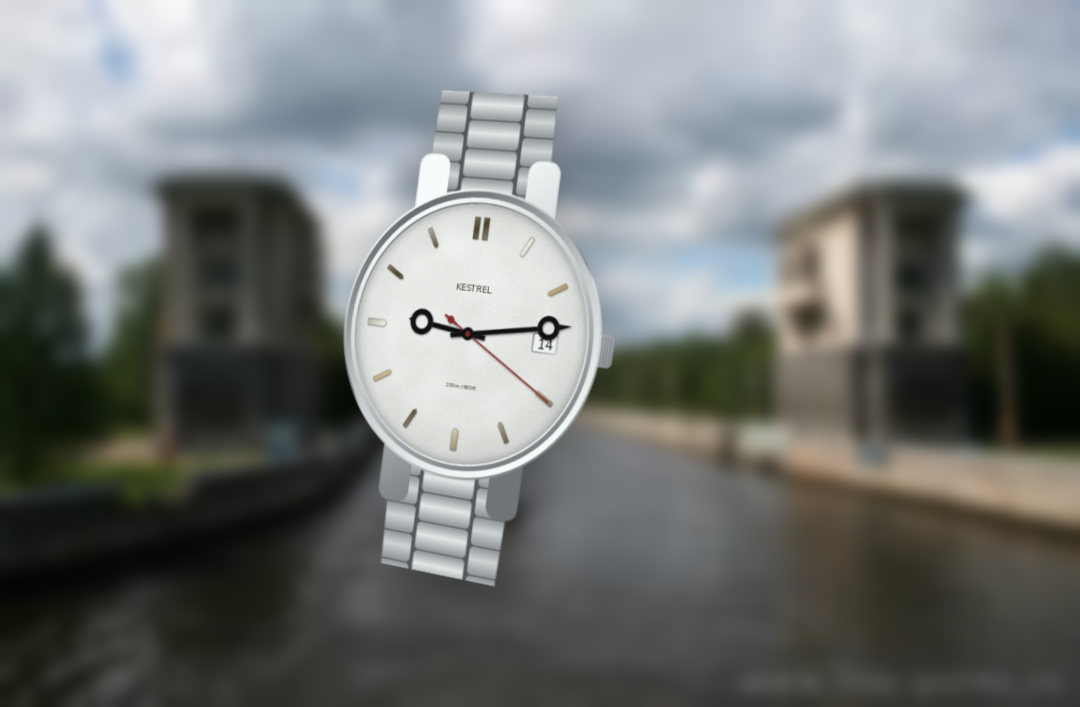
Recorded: 9.13.20
